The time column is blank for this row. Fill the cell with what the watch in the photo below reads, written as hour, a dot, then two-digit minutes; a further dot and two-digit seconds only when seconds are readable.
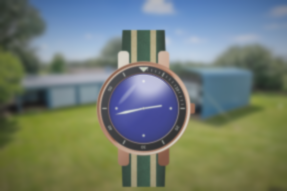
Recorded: 2.43
